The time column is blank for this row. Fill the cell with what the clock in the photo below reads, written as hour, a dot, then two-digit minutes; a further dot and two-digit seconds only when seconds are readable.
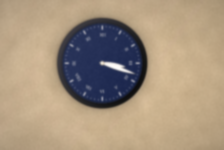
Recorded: 3.18
